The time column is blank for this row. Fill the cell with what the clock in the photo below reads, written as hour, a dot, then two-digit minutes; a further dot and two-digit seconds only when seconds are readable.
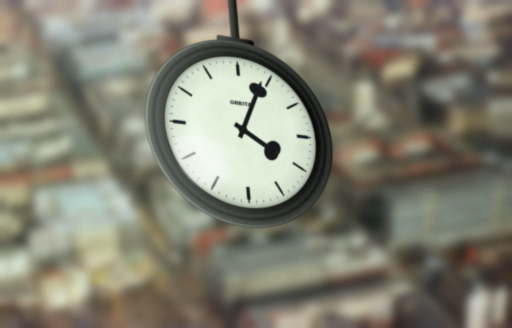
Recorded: 4.04
